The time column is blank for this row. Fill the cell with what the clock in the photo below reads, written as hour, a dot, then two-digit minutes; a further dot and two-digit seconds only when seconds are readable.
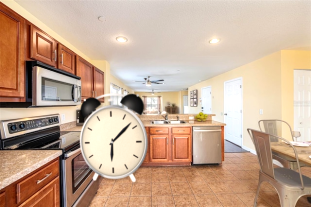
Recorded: 6.08
